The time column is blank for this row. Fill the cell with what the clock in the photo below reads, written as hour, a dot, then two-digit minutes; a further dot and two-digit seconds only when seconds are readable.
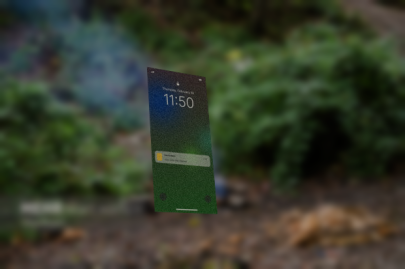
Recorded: 11.50
